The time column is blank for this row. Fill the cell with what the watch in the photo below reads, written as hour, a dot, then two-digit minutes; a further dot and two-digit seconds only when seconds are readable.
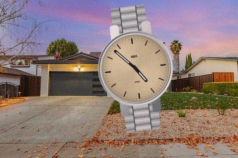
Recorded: 4.53
